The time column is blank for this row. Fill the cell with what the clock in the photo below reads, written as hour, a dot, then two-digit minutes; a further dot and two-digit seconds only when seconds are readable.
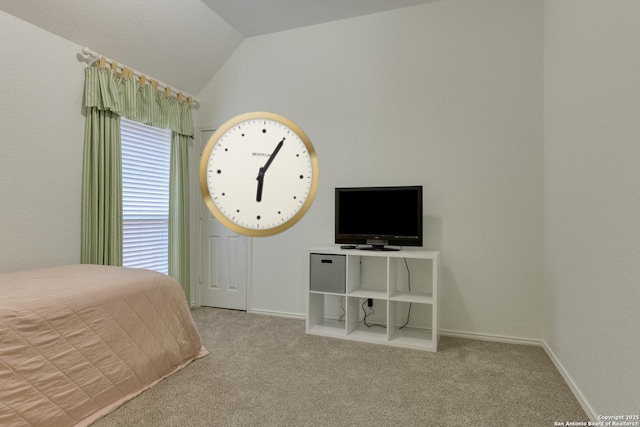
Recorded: 6.05
